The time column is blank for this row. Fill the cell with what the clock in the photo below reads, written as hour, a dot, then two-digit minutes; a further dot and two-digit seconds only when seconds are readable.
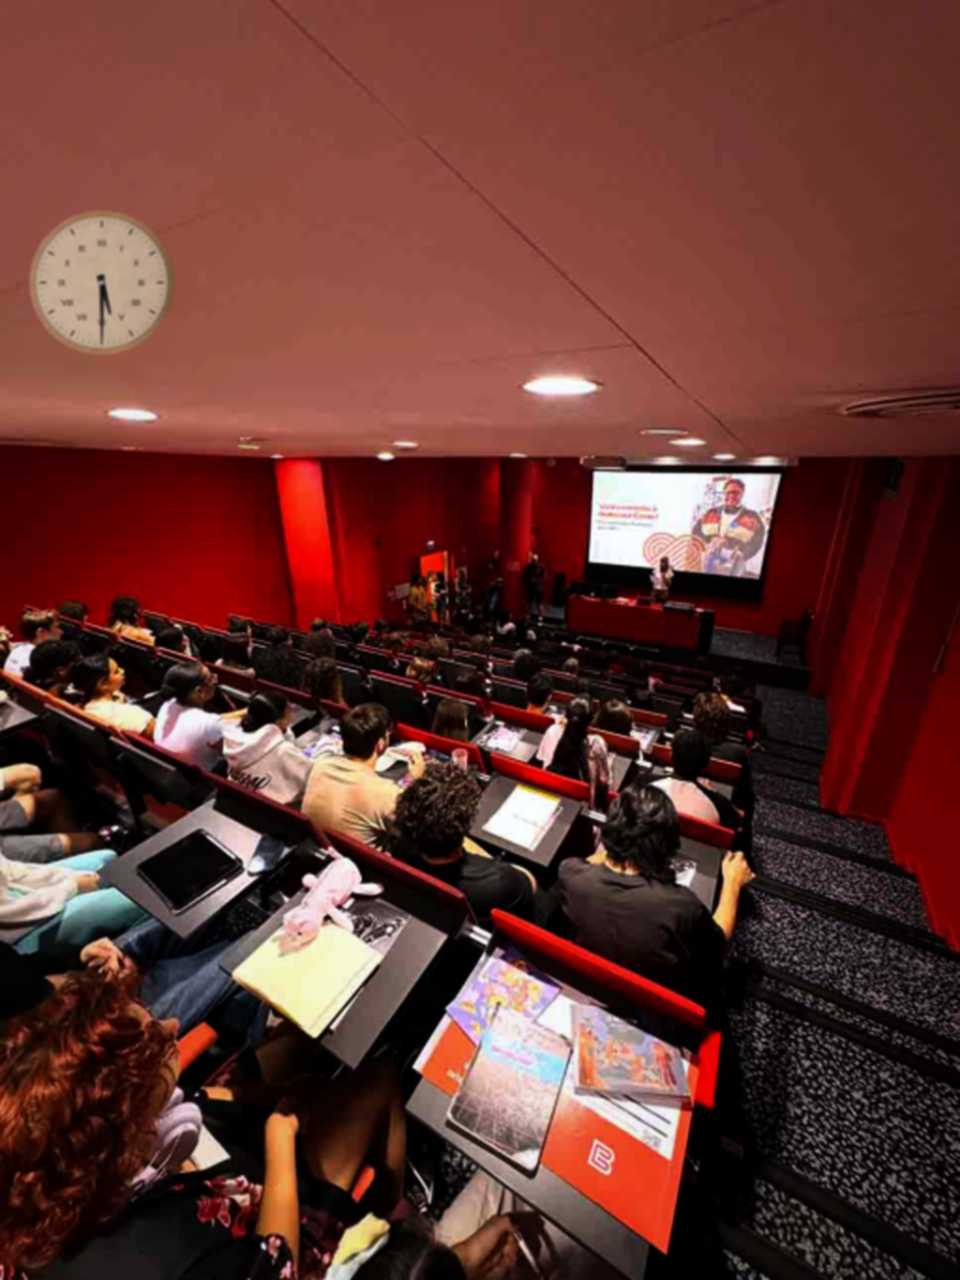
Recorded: 5.30
